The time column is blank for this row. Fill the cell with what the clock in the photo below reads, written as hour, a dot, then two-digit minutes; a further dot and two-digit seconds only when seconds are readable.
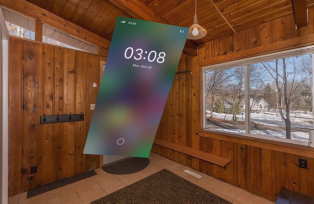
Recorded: 3.08
